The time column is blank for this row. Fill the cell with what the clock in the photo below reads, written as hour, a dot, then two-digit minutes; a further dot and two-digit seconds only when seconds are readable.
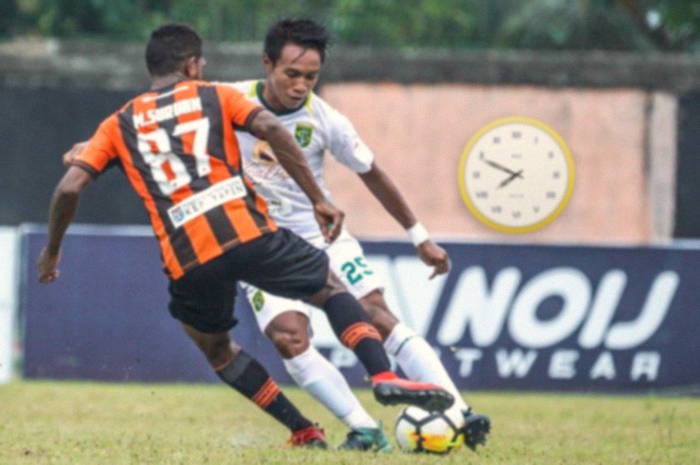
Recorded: 7.49
